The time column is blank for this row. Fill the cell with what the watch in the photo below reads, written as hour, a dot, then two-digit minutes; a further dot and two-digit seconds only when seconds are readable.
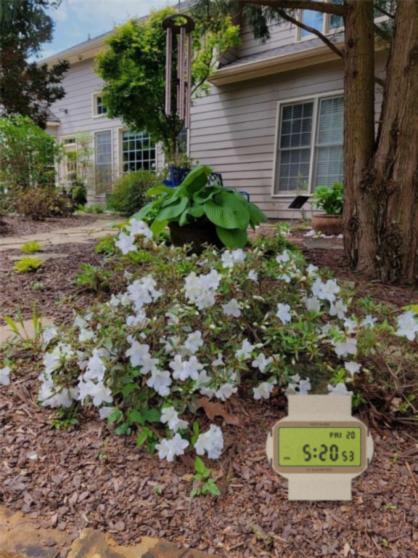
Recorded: 5.20.53
